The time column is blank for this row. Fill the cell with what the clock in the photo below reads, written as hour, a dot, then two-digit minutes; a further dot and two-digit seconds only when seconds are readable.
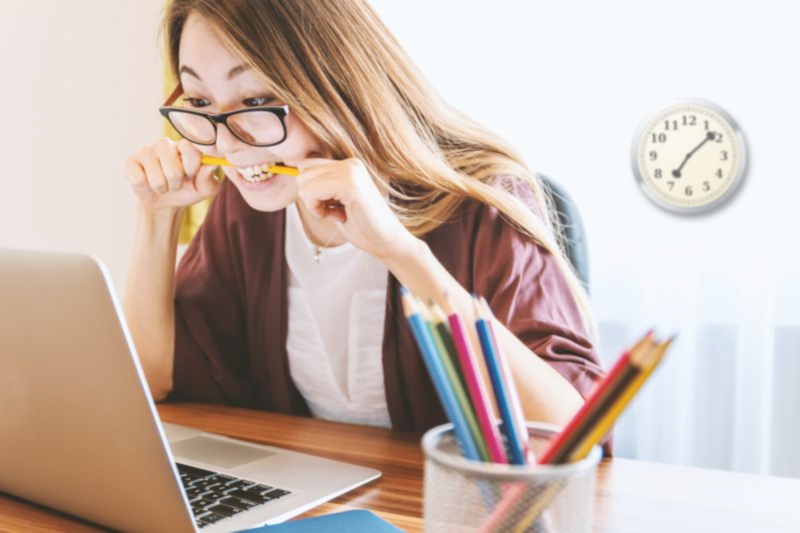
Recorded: 7.08
